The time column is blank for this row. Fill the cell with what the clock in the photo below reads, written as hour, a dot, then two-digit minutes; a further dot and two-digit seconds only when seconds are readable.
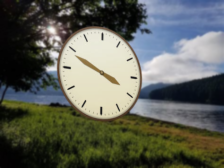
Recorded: 3.49
